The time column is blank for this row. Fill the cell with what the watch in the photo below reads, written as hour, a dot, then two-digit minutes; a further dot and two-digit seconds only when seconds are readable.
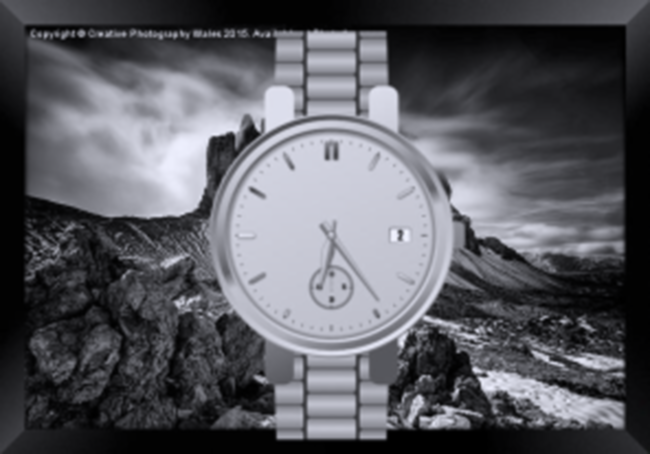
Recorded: 6.24
